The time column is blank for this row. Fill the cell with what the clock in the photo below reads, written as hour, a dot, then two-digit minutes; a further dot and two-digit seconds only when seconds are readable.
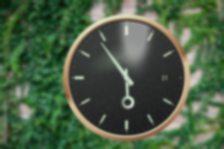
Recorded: 5.54
